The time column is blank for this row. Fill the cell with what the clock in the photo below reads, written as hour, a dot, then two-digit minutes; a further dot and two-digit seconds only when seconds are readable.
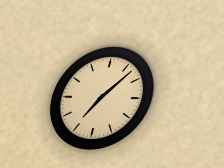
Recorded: 7.07
